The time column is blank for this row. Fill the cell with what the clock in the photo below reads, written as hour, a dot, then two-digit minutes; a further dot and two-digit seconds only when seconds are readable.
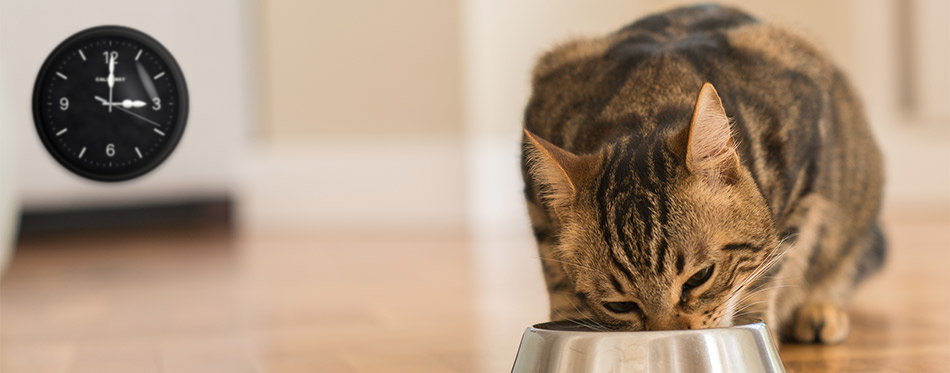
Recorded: 3.00.19
